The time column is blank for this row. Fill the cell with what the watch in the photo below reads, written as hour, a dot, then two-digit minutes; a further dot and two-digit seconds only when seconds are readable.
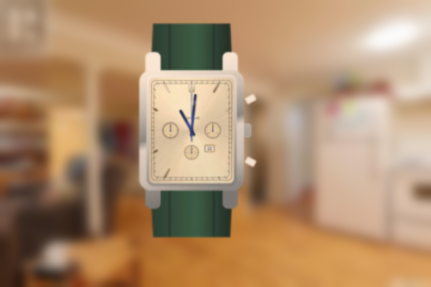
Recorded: 11.01
